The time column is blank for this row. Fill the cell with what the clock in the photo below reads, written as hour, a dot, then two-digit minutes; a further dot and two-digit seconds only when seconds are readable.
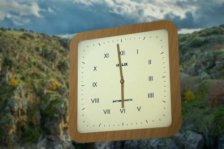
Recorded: 5.59
